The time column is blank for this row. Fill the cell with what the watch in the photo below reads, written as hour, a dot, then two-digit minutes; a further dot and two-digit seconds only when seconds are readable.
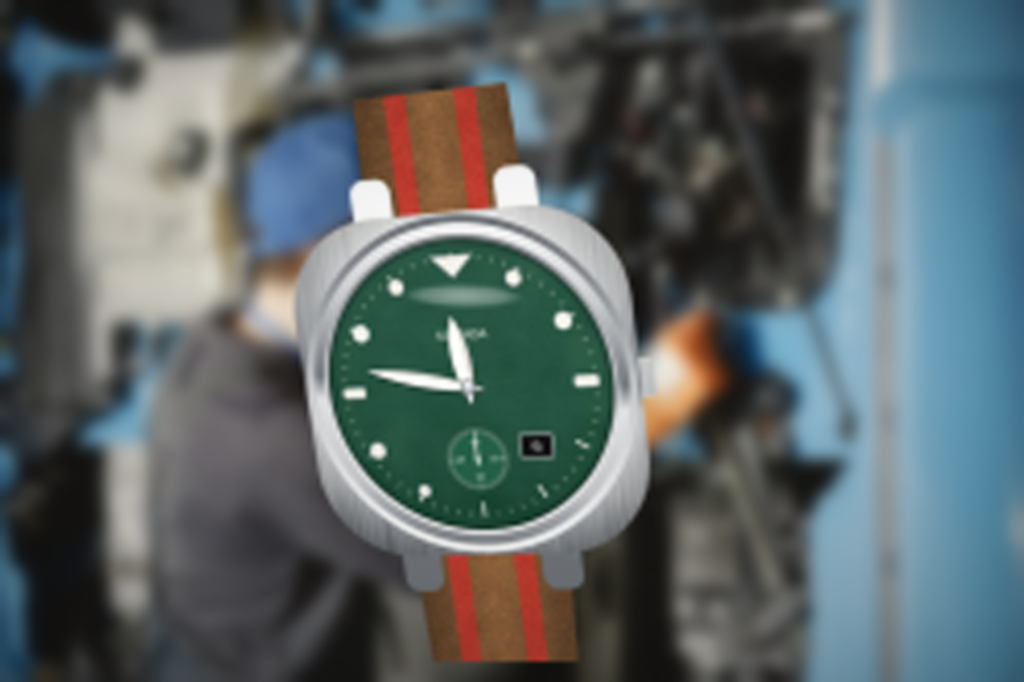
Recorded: 11.47
